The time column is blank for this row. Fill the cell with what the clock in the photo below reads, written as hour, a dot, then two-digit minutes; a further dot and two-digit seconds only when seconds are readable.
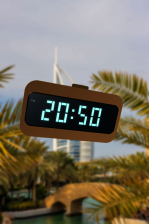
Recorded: 20.50
